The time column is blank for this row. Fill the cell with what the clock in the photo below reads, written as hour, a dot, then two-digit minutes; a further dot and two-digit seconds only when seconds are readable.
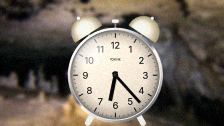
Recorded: 6.23
